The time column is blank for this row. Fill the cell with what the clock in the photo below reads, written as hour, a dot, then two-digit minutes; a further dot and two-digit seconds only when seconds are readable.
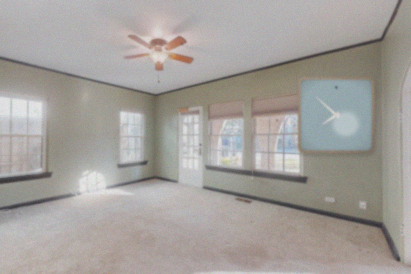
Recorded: 7.52
